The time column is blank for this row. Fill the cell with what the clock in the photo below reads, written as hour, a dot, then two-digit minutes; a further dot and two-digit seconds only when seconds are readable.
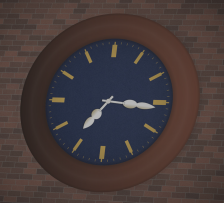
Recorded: 7.16
